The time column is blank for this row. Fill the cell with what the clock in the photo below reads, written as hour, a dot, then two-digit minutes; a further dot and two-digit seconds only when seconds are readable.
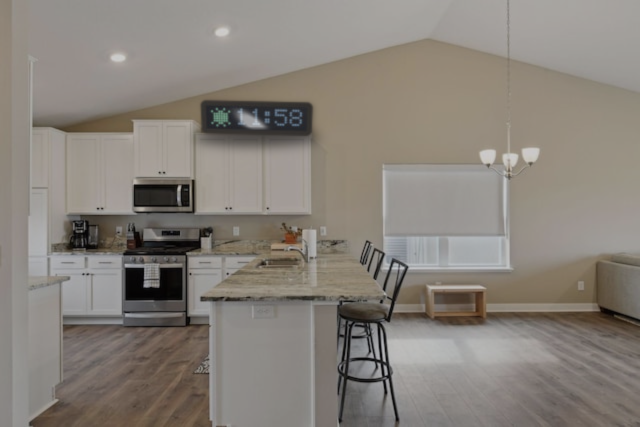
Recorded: 11.58
